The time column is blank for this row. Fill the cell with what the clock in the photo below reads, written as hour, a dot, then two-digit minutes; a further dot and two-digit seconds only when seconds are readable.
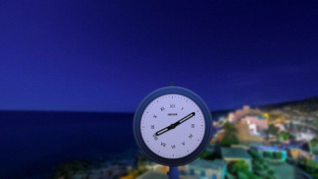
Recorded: 8.10
